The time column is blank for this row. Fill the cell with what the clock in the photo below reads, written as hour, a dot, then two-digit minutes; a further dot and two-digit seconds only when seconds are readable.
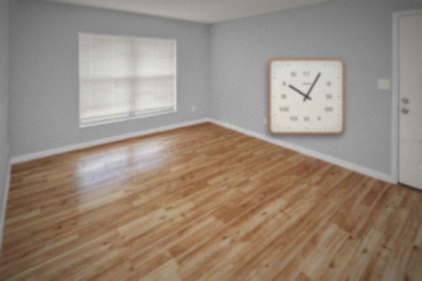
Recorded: 10.05
